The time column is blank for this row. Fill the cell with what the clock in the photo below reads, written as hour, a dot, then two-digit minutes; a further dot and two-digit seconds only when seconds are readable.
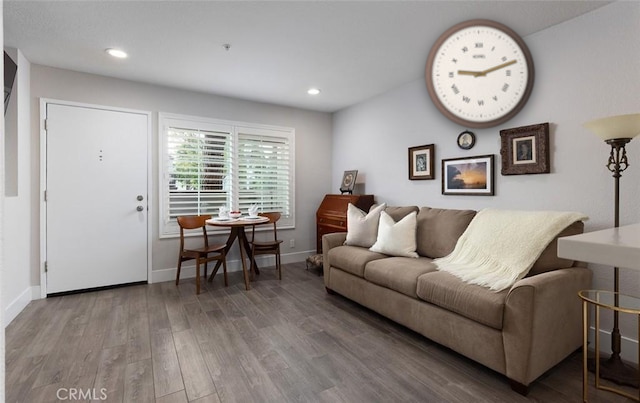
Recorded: 9.12
